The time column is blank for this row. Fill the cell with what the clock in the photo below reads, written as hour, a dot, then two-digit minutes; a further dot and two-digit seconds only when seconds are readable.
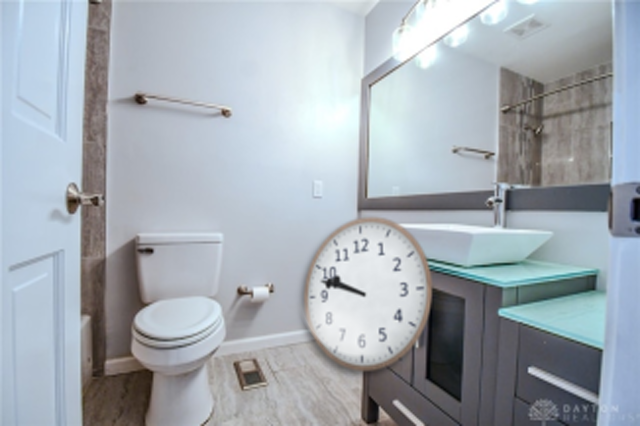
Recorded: 9.48
